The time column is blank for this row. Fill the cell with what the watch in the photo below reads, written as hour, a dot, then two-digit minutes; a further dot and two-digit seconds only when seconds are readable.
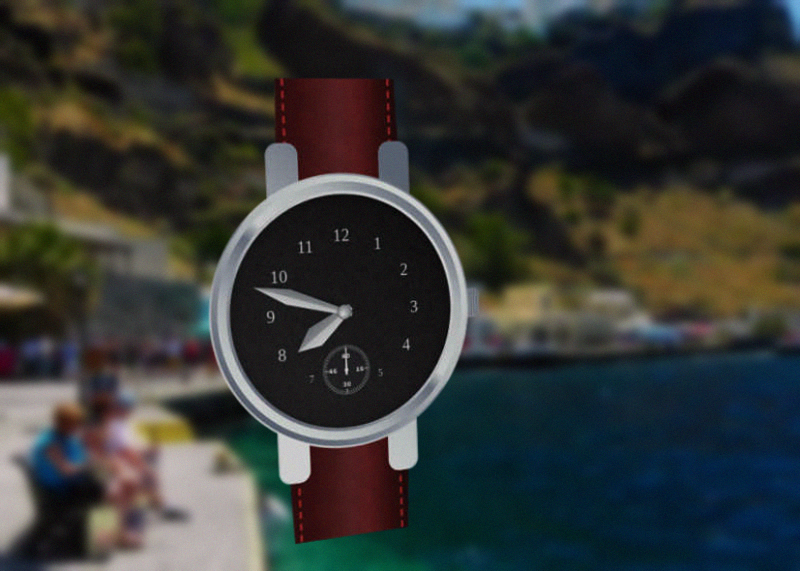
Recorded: 7.48
